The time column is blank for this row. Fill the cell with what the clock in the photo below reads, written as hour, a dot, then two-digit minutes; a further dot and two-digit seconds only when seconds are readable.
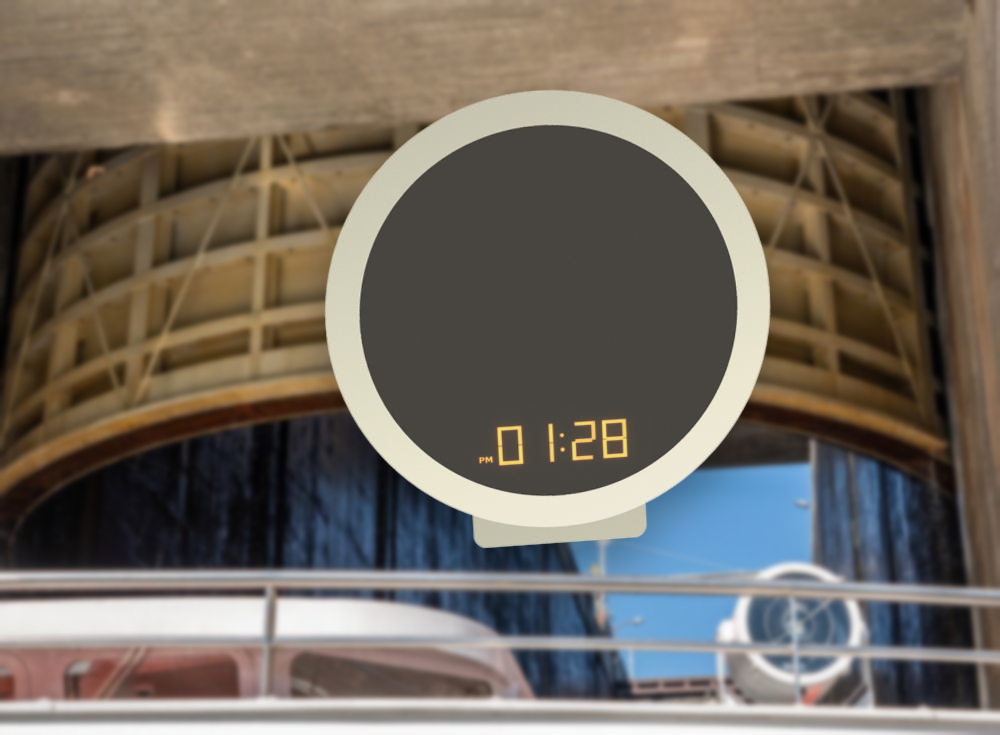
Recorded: 1.28
